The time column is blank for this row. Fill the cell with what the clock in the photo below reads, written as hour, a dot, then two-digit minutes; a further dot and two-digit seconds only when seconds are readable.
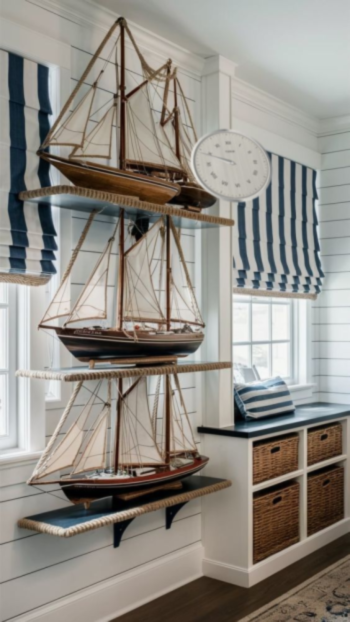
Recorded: 9.49
